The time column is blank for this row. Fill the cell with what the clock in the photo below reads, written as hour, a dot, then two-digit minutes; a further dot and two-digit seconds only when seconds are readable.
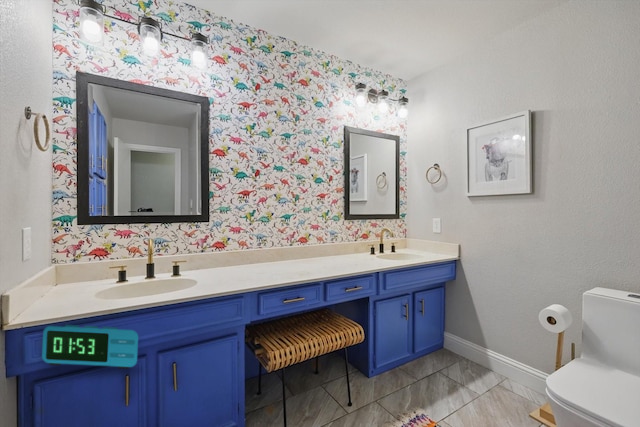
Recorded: 1.53
